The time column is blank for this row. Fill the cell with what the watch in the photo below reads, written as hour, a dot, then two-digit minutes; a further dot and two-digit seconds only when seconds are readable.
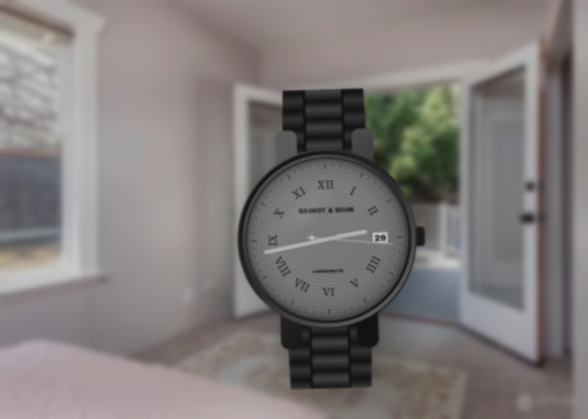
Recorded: 2.43.16
